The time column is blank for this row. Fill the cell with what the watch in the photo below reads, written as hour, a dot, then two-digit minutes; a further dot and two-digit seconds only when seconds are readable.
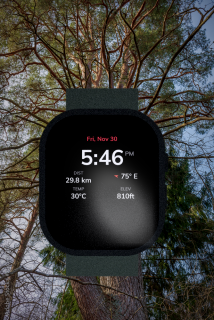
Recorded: 5.46
